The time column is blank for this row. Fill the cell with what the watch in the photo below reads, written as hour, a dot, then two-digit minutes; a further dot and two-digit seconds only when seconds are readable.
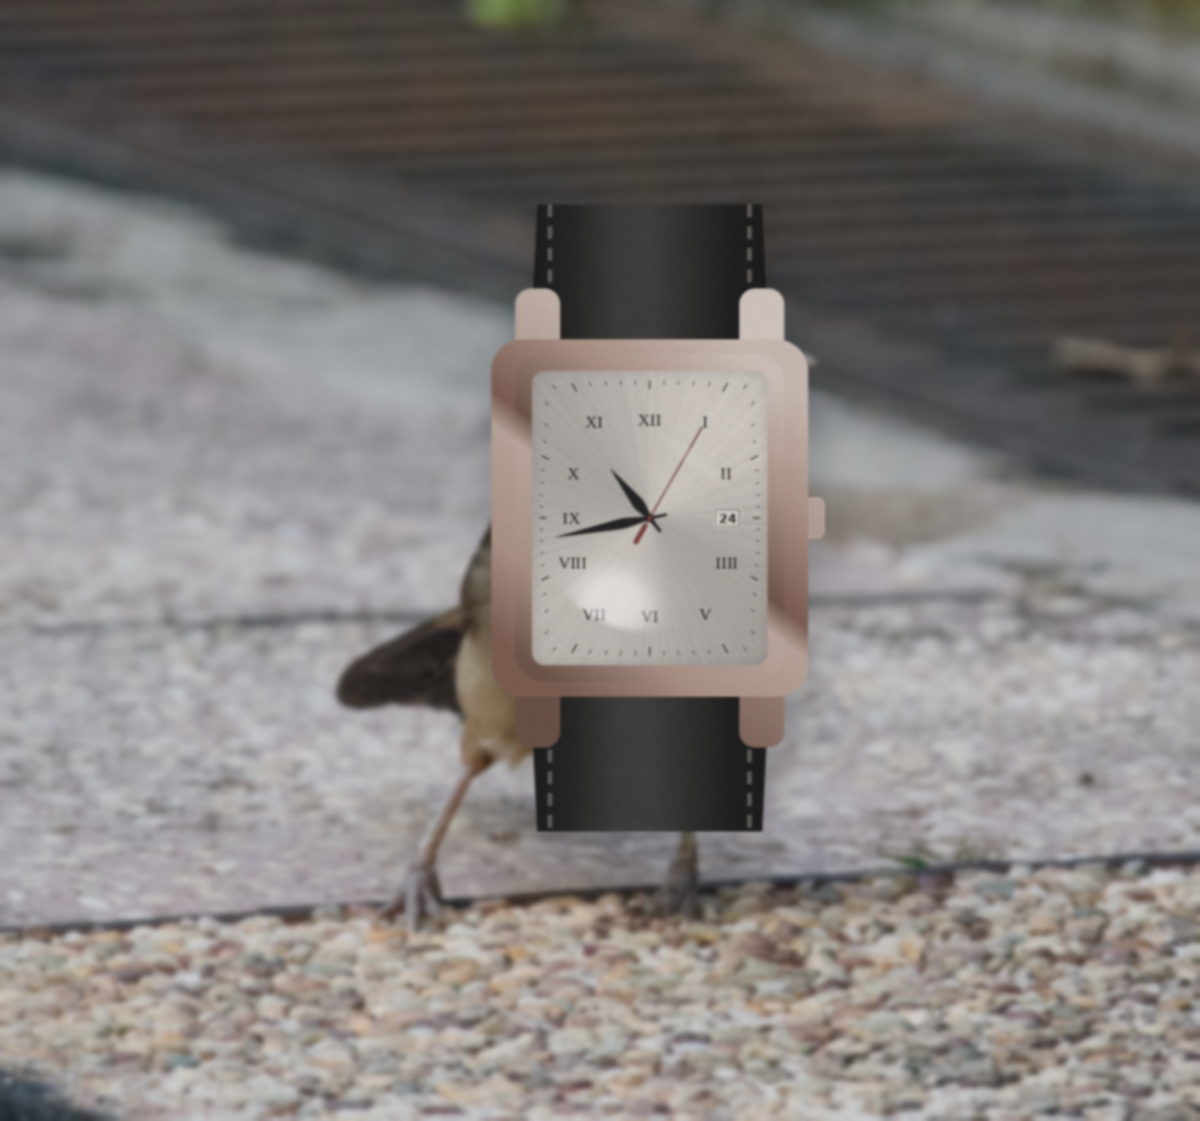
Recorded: 10.43.05
